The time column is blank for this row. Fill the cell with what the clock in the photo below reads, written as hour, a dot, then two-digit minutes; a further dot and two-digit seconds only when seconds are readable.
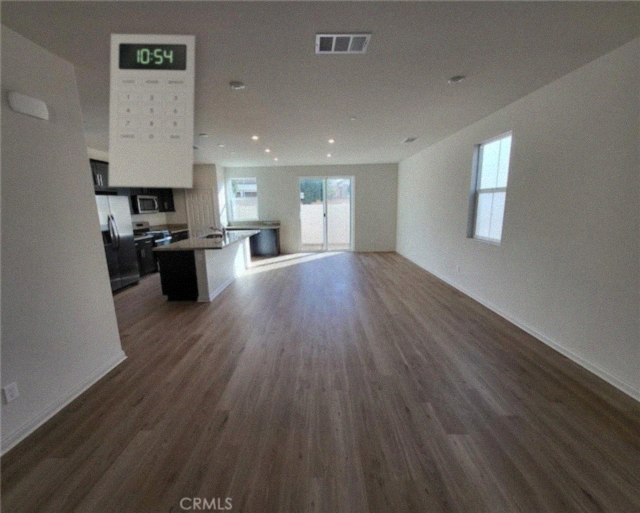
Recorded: 10.54
